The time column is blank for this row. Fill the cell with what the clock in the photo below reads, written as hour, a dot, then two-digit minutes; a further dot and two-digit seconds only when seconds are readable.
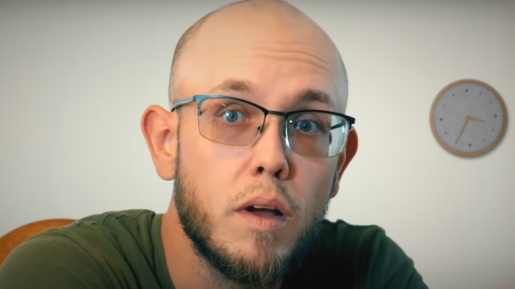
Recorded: 3.35
